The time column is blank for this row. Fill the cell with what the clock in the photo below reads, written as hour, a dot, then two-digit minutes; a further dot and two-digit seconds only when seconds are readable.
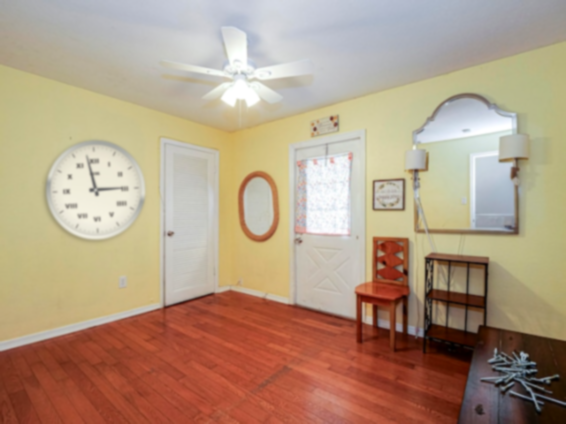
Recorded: 2.58
